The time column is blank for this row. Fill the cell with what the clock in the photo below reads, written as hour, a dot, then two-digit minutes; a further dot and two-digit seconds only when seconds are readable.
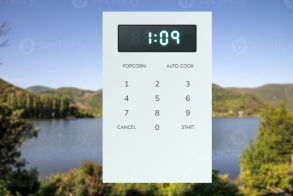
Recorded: 1.09
